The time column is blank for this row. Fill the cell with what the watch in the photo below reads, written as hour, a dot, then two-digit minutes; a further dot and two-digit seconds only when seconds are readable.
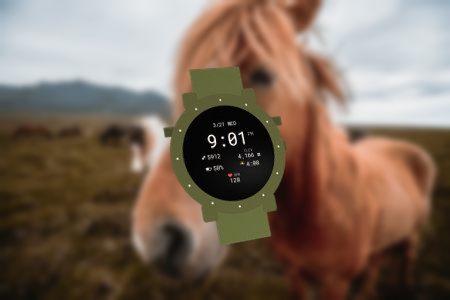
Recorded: 9.01
